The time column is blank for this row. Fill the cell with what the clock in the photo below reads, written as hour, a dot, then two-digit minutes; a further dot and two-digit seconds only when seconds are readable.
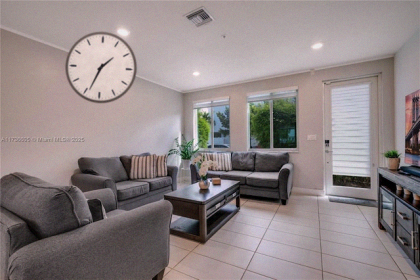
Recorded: 1.34
